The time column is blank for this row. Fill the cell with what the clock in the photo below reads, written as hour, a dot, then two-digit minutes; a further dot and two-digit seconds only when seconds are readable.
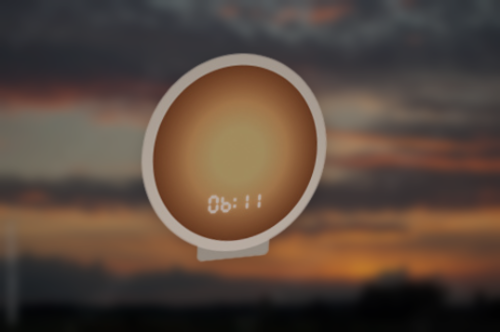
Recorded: 6.11
